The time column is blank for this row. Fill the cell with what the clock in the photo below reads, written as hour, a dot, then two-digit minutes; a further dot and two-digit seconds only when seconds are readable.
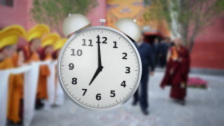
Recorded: 6.59
